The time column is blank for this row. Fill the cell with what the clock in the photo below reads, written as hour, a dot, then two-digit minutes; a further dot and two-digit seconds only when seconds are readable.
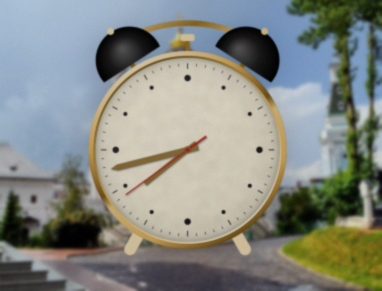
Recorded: 7.42.39
